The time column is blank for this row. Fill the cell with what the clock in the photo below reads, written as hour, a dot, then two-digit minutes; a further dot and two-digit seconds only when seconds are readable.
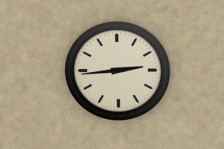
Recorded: 2.44
